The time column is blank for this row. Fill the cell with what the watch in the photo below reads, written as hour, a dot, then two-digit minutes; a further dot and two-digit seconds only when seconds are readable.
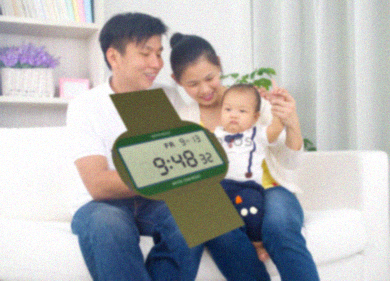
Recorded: 9.48.32
